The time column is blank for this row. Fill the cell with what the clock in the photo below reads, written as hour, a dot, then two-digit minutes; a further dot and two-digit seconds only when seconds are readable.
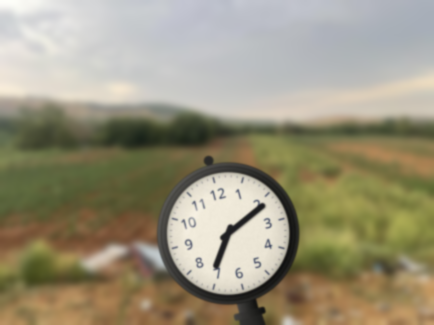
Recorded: 7.11
